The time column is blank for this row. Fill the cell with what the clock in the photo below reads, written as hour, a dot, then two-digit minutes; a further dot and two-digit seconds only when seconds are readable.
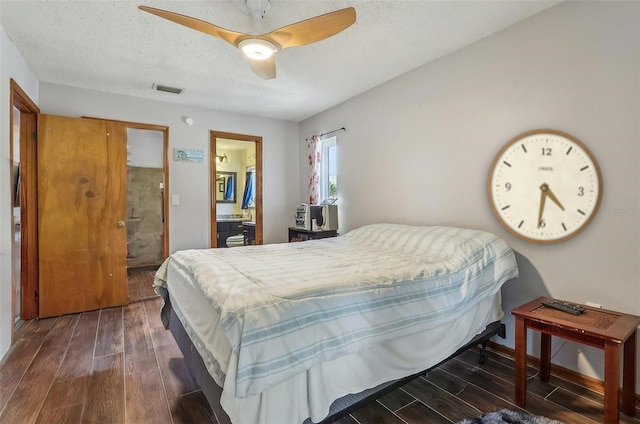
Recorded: 4.31
